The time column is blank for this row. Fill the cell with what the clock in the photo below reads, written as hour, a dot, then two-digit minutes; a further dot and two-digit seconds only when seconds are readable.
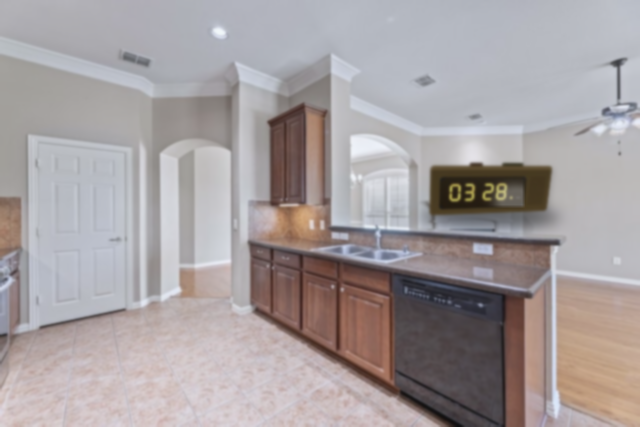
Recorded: 3.28
